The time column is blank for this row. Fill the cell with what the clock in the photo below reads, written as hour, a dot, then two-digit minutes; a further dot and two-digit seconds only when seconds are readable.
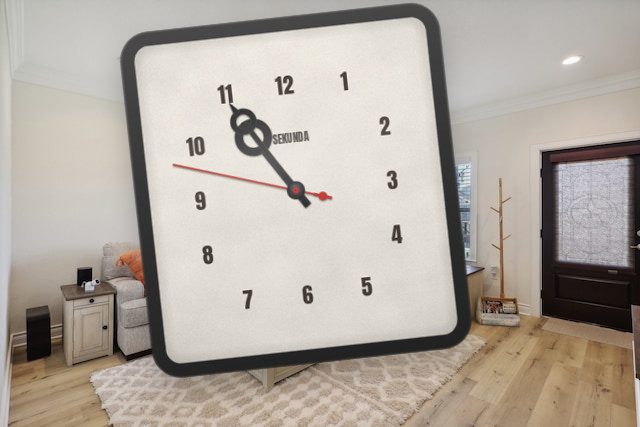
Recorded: 10.54.48
